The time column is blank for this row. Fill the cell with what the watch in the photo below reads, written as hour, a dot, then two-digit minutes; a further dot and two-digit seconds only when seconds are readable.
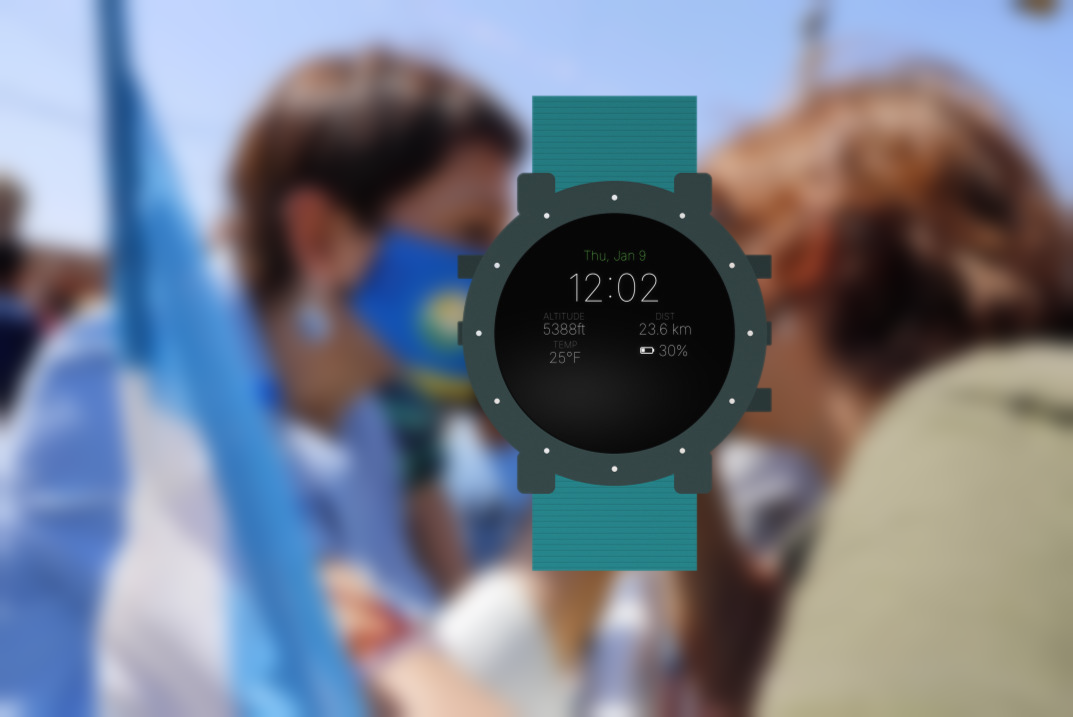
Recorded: 12.02
